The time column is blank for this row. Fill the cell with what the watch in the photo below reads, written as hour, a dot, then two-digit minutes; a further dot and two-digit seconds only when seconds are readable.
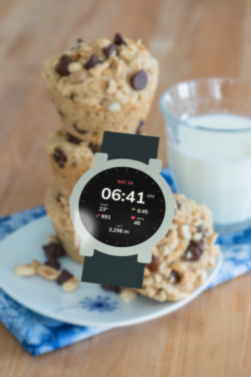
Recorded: 6.41
